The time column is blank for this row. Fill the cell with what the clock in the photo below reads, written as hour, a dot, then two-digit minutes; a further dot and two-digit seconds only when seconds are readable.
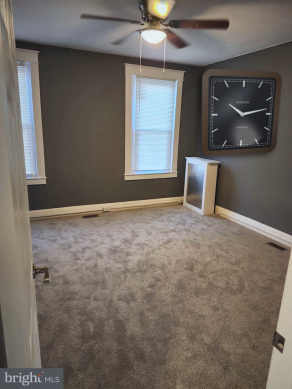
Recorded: 10.13
